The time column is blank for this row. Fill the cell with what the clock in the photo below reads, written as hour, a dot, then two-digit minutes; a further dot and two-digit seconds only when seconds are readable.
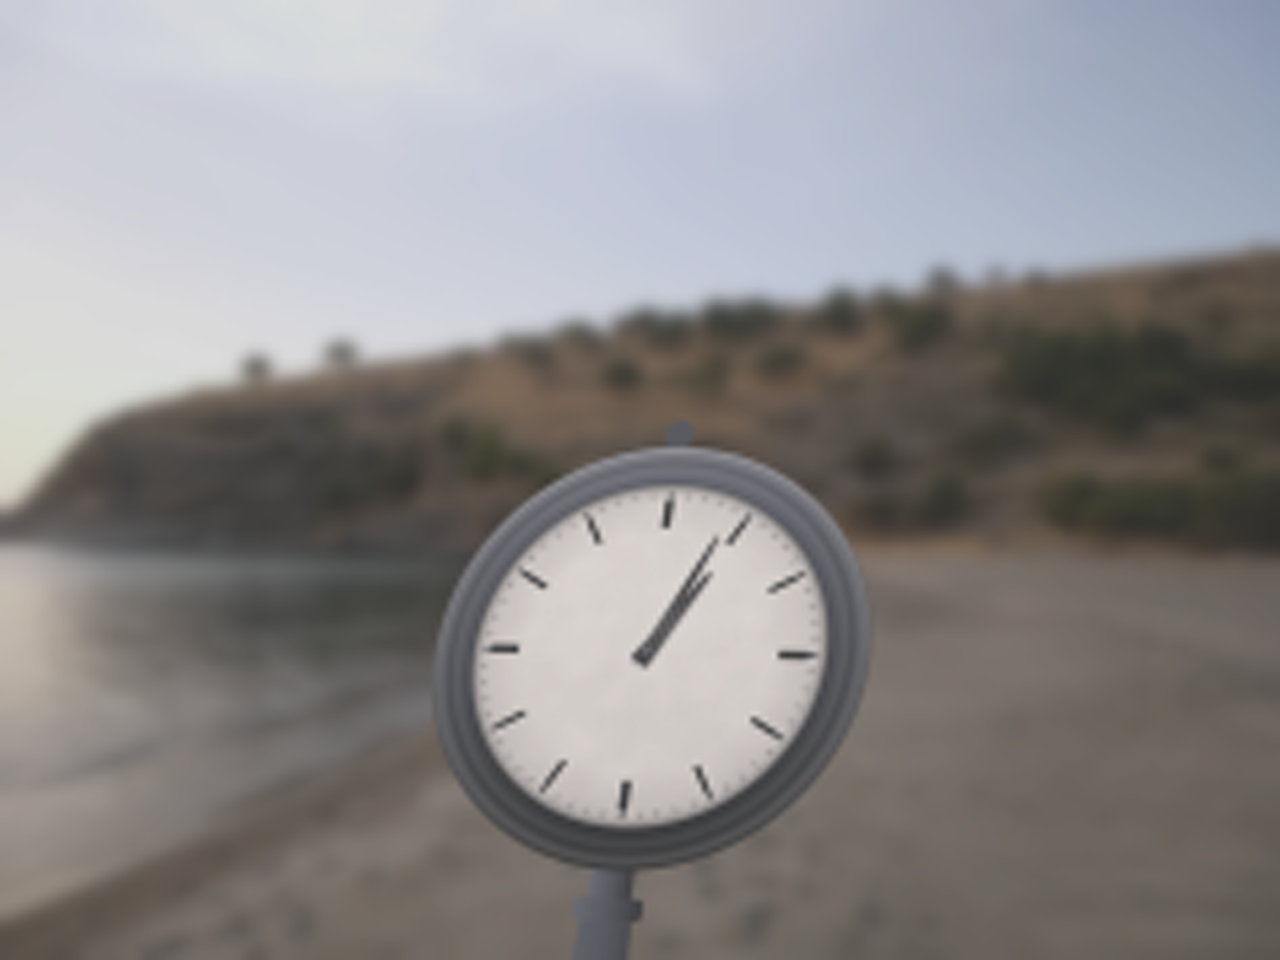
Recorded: 1.04
